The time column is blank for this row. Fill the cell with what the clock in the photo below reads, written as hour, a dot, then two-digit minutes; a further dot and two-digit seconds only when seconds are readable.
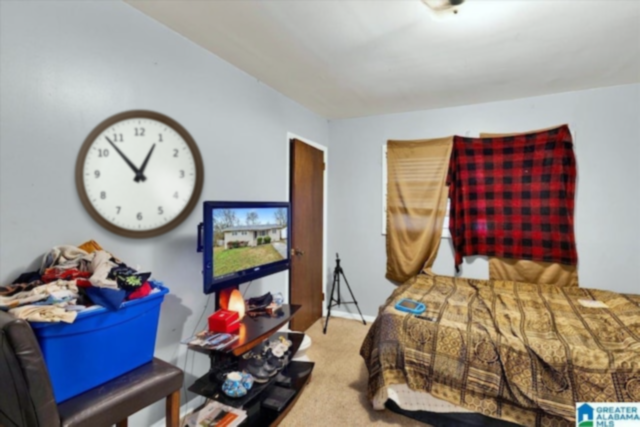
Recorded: 12.53
